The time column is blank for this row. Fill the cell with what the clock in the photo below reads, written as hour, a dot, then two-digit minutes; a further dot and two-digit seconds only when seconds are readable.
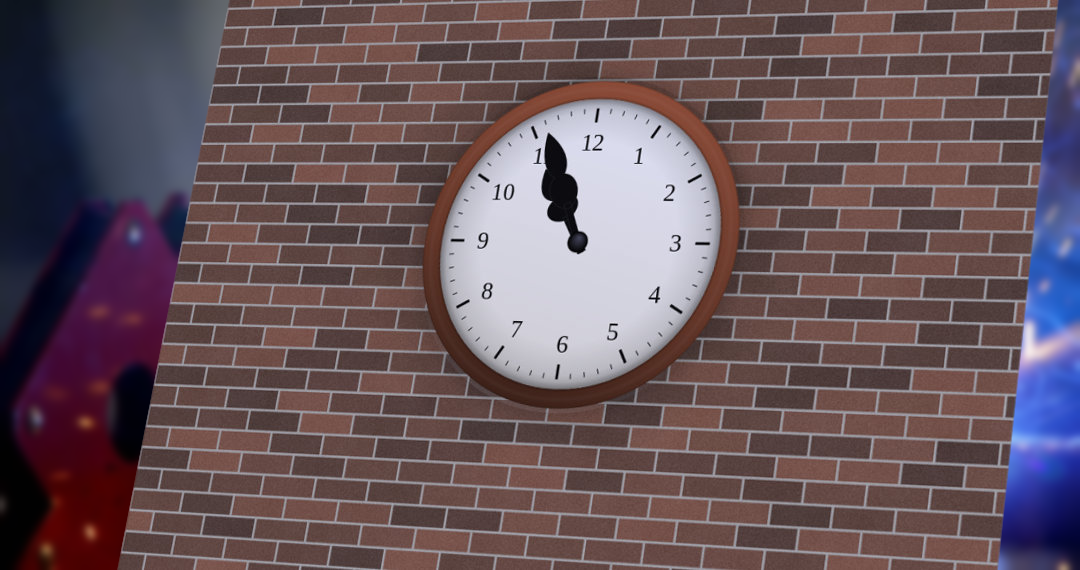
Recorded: 10.56
